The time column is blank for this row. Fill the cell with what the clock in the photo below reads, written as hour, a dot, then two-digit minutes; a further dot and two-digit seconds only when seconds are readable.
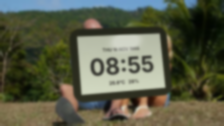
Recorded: 8.55
